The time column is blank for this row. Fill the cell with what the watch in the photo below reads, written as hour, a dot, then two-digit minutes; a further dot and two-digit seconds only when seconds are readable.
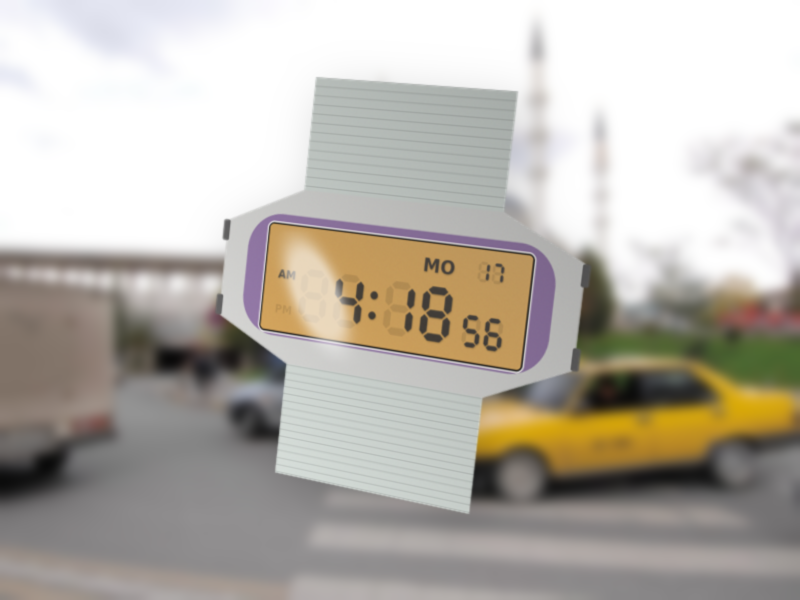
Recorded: 4.18.56
